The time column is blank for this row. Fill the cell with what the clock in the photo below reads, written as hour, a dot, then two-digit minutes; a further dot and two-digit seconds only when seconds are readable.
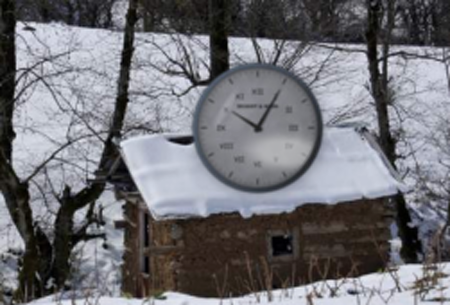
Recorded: 10.05
